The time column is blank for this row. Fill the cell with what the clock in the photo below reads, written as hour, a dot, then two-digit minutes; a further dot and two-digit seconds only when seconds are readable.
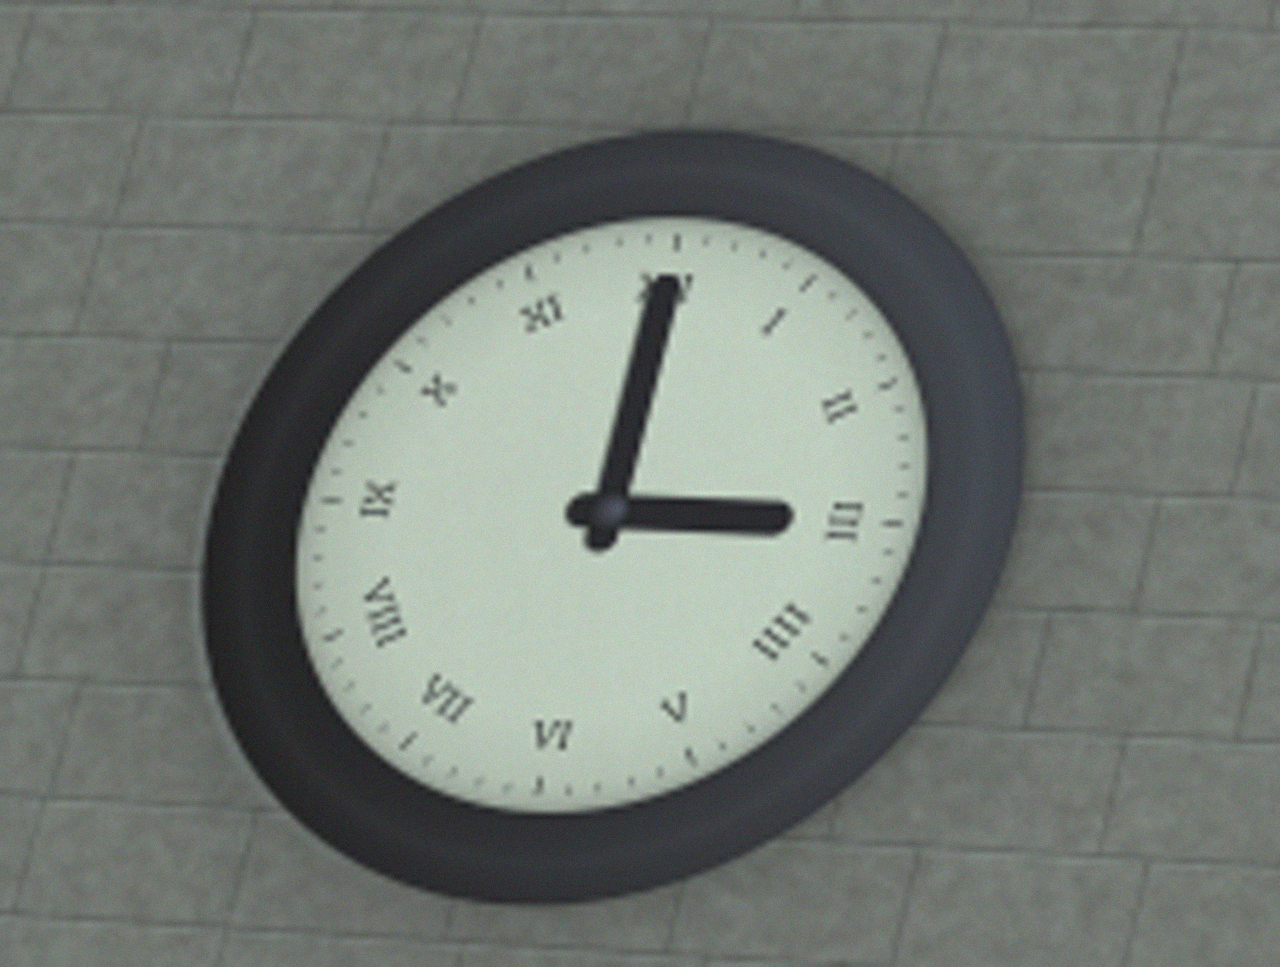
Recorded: 3.00
